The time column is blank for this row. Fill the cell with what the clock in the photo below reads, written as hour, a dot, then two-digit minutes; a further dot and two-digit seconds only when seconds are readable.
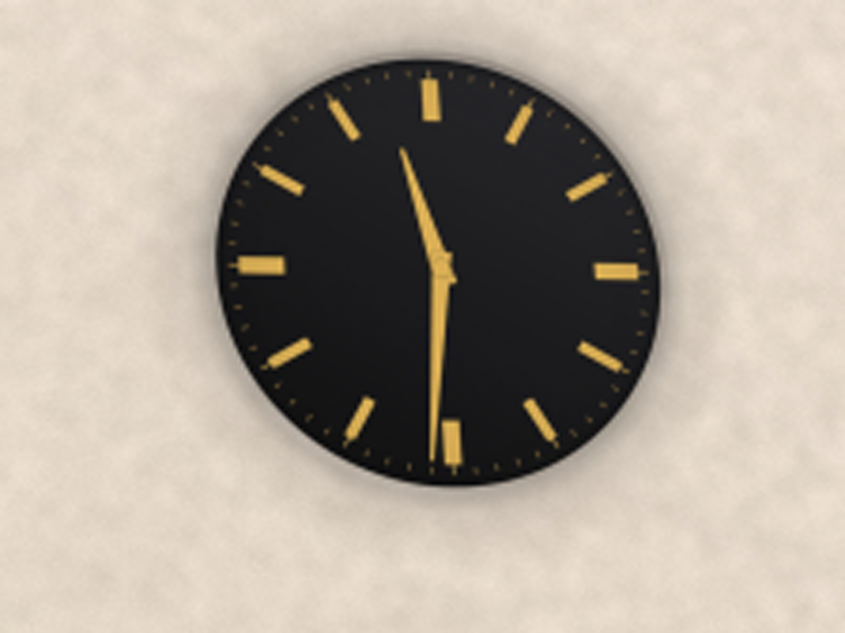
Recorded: 11.31
